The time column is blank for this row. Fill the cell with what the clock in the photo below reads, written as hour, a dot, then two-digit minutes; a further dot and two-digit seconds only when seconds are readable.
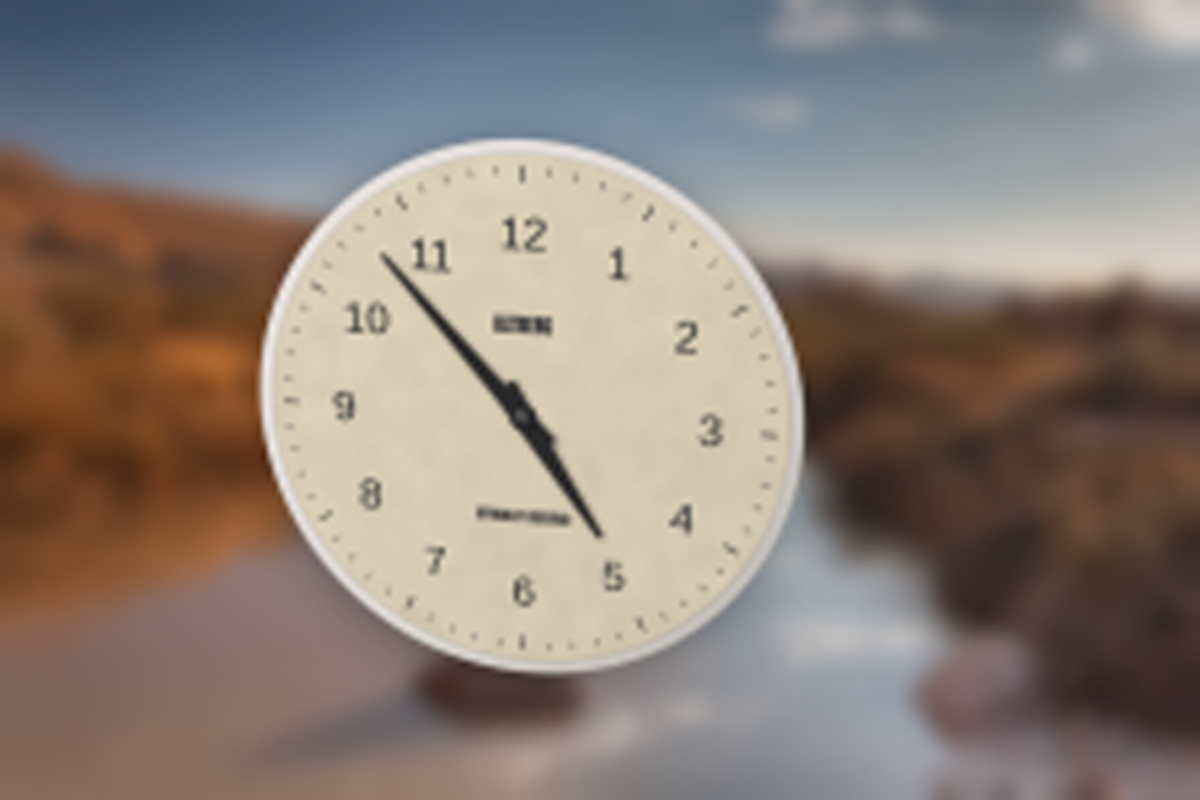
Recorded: 4.53
